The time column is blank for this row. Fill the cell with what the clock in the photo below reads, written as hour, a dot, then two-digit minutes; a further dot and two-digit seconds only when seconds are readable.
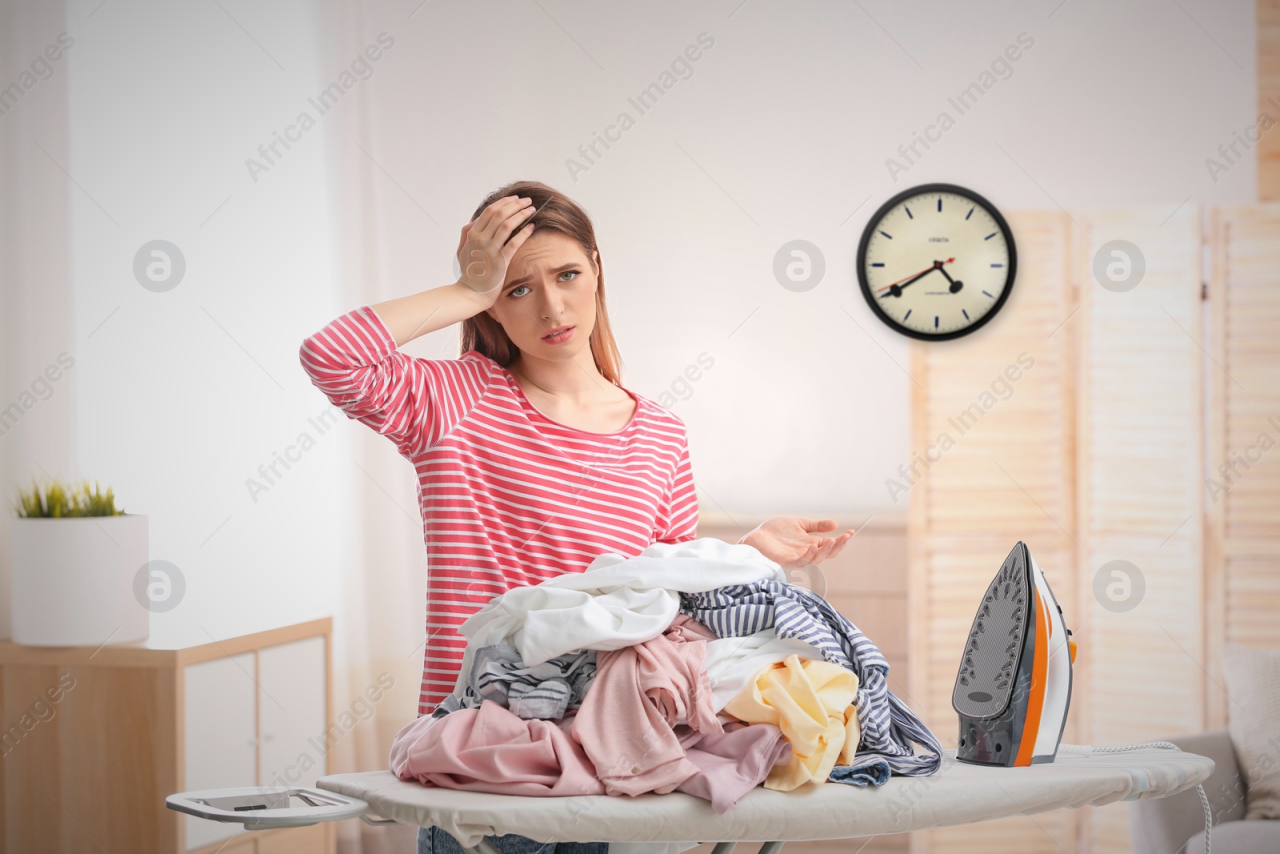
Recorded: 4.39.41
